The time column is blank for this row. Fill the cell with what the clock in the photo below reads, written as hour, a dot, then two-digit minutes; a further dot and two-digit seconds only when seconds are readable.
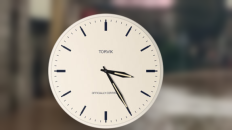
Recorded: 3.25
